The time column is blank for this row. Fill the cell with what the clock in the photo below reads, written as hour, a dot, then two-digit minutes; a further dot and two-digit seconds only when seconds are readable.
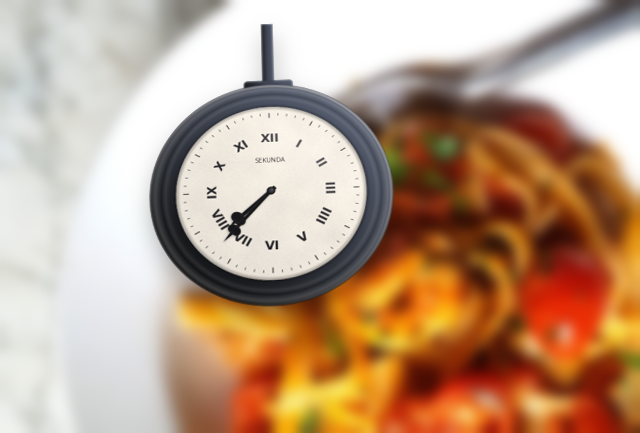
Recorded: 7.37
